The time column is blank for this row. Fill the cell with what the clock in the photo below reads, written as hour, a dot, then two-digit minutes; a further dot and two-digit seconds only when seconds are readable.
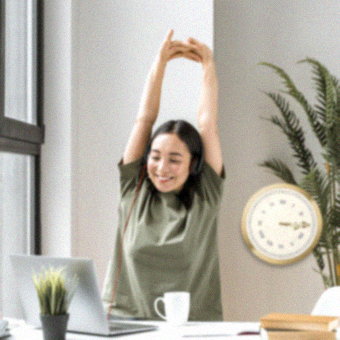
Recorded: 3.15
